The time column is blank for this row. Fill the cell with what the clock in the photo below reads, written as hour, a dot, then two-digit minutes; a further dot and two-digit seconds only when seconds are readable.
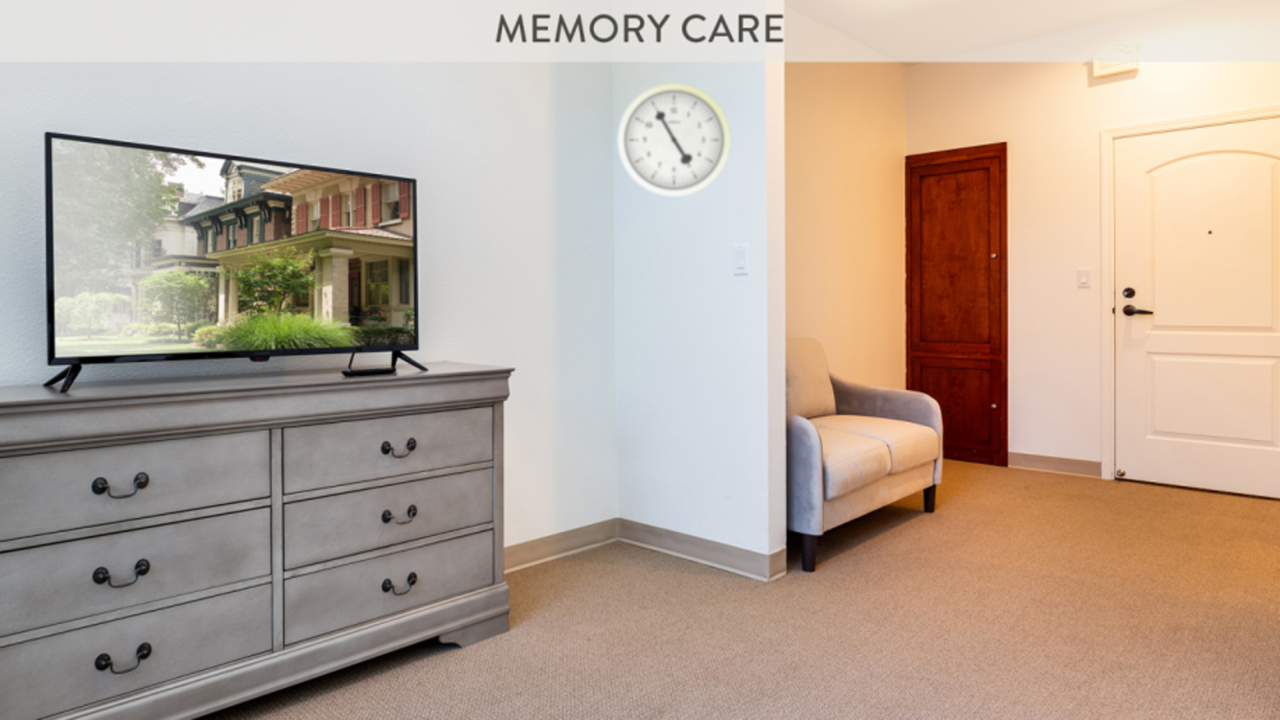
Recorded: 4.55
